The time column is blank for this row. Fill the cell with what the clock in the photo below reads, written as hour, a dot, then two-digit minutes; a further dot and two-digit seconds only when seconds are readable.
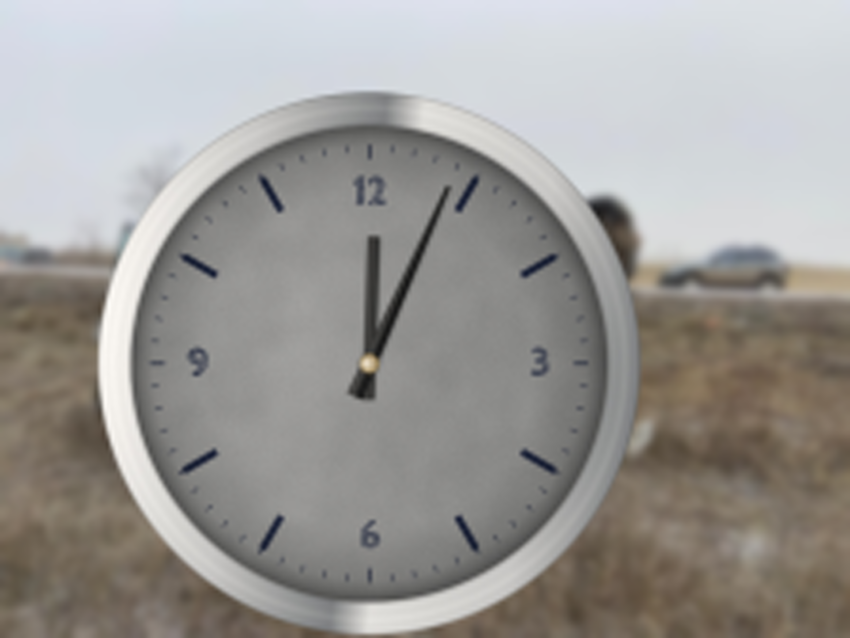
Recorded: 12.04
